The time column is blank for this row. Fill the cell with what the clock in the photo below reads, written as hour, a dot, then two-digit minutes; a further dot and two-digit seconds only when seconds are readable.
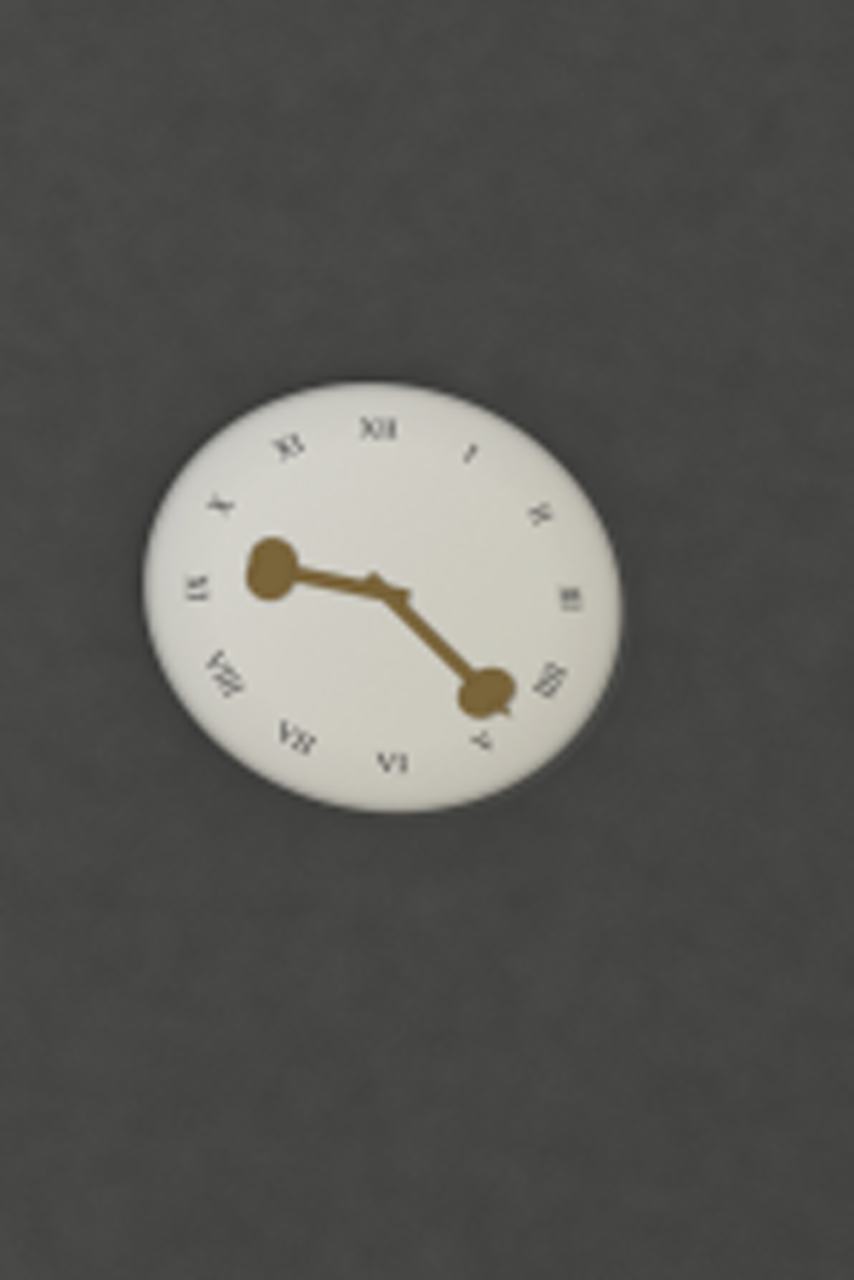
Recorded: 9.23
